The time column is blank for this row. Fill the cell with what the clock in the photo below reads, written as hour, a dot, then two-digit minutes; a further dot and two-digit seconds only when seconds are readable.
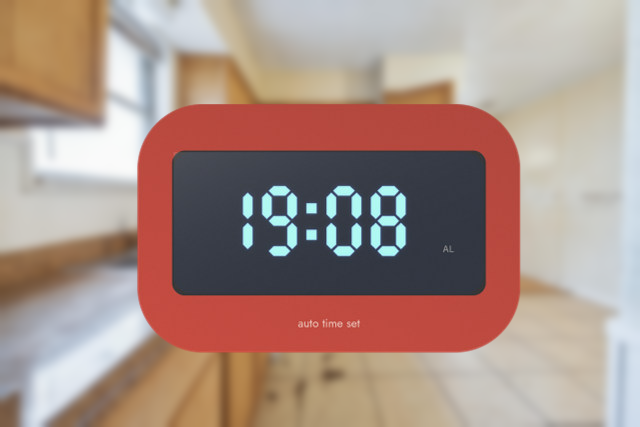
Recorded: 19.08
